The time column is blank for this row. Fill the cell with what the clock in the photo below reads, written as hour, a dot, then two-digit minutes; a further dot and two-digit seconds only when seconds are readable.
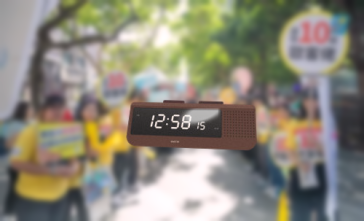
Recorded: 12.58.15
